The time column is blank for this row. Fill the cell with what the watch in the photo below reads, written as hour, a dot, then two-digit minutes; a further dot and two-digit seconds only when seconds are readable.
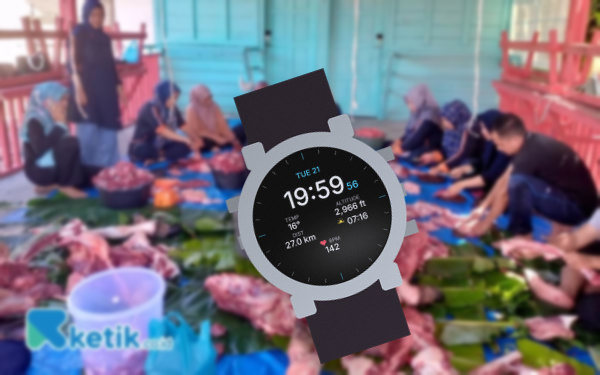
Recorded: 19.59.56
